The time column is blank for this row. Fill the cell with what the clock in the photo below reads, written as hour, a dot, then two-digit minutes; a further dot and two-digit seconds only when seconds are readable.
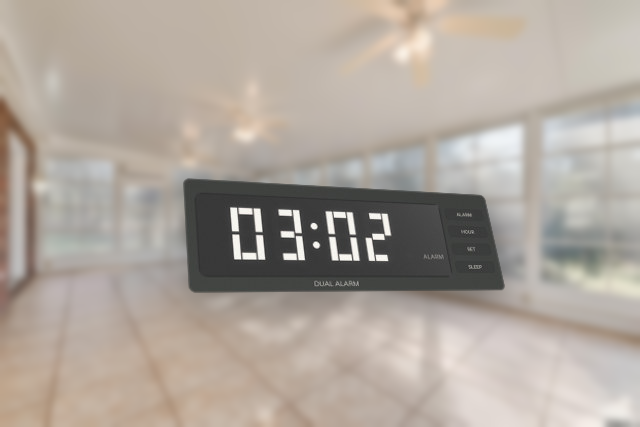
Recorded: 3.02
